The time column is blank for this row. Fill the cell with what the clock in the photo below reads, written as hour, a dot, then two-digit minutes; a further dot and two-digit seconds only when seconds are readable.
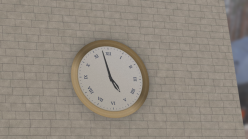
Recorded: 4.58
